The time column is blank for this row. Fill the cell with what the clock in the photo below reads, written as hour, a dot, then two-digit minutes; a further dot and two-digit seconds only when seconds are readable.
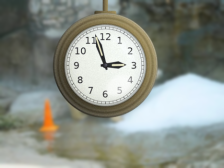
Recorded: 2.57
